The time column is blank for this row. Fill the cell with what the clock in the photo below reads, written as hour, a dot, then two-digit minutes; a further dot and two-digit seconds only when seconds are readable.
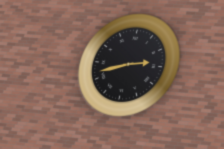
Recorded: 2.42
